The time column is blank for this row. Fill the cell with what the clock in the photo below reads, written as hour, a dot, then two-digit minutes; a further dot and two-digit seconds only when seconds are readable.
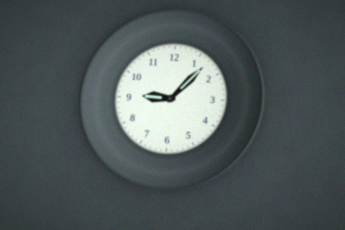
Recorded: 9.07
